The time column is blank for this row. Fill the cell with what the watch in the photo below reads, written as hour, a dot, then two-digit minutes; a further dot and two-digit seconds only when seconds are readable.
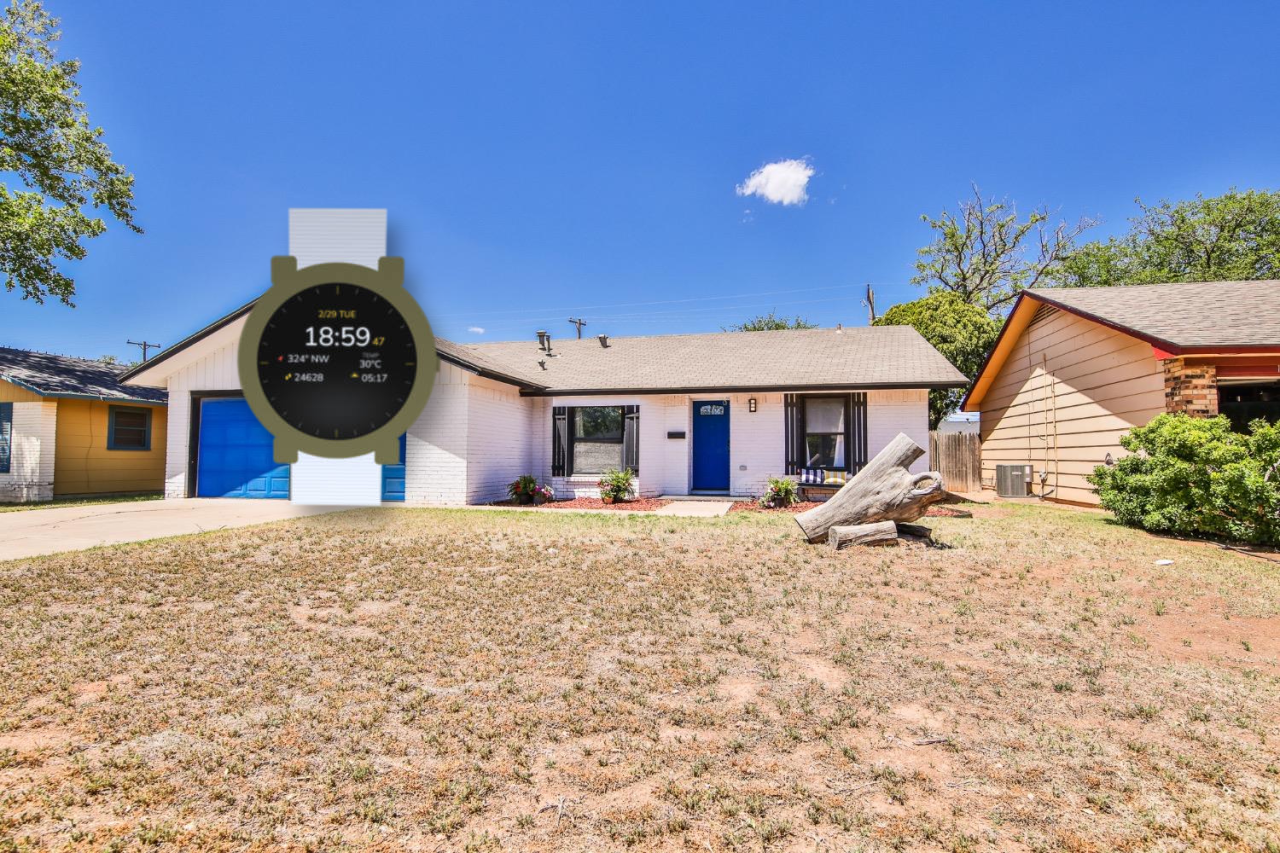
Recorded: 18.59.47
